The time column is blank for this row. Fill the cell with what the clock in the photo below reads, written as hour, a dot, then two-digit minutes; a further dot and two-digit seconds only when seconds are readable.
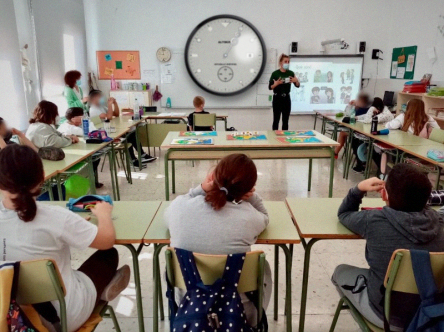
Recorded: 1.05
